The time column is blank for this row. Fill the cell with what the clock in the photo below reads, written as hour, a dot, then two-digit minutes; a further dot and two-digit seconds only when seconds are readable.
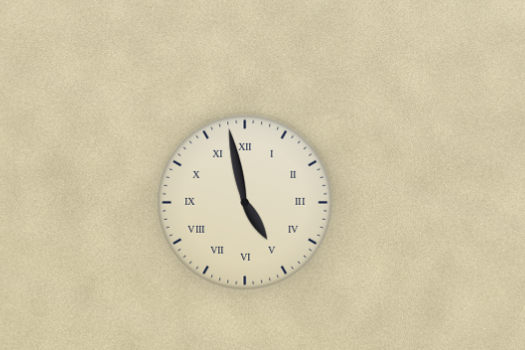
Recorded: 4.58
